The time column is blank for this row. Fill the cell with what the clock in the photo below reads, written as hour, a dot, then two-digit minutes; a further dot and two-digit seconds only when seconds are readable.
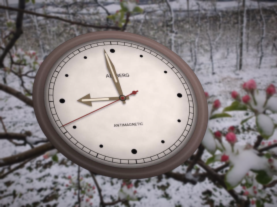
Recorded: 8.58.41
